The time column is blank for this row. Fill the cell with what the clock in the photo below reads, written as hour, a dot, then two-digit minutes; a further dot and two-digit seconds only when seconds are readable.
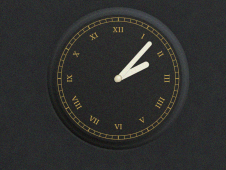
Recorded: 2.07
